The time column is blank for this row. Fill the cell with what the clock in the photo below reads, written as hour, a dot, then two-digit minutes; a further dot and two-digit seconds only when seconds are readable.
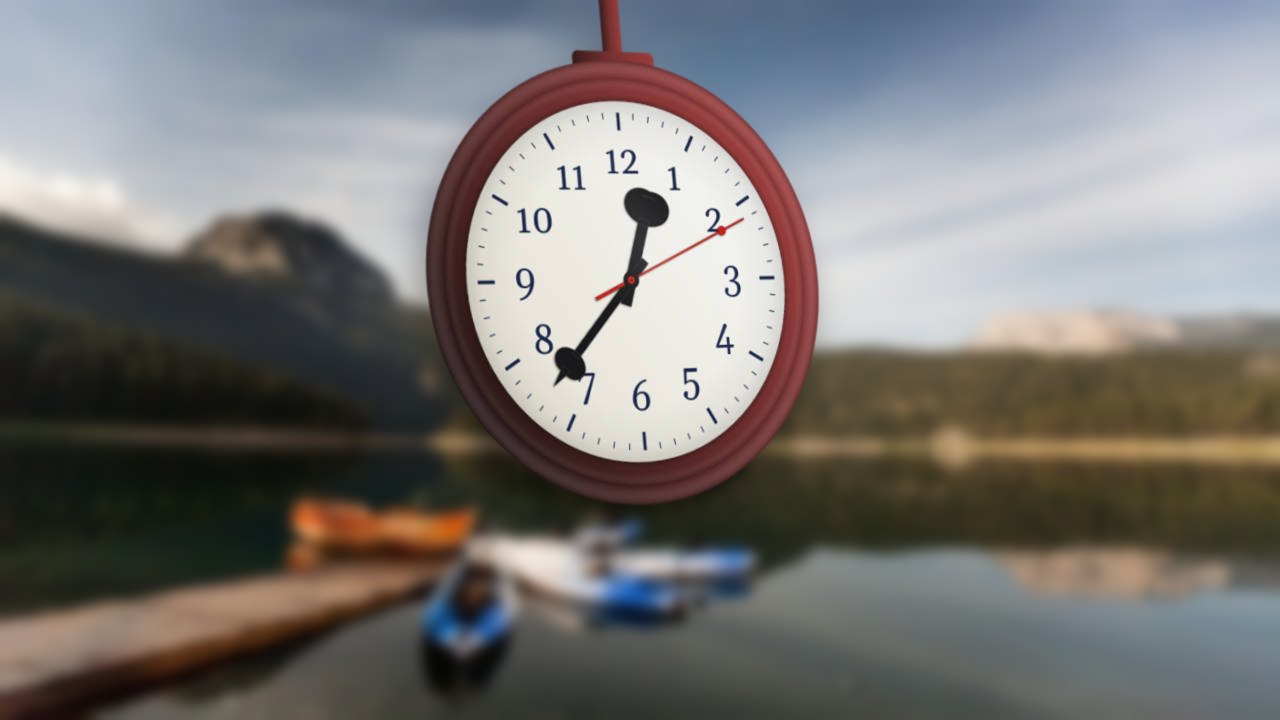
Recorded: 12.37.11
